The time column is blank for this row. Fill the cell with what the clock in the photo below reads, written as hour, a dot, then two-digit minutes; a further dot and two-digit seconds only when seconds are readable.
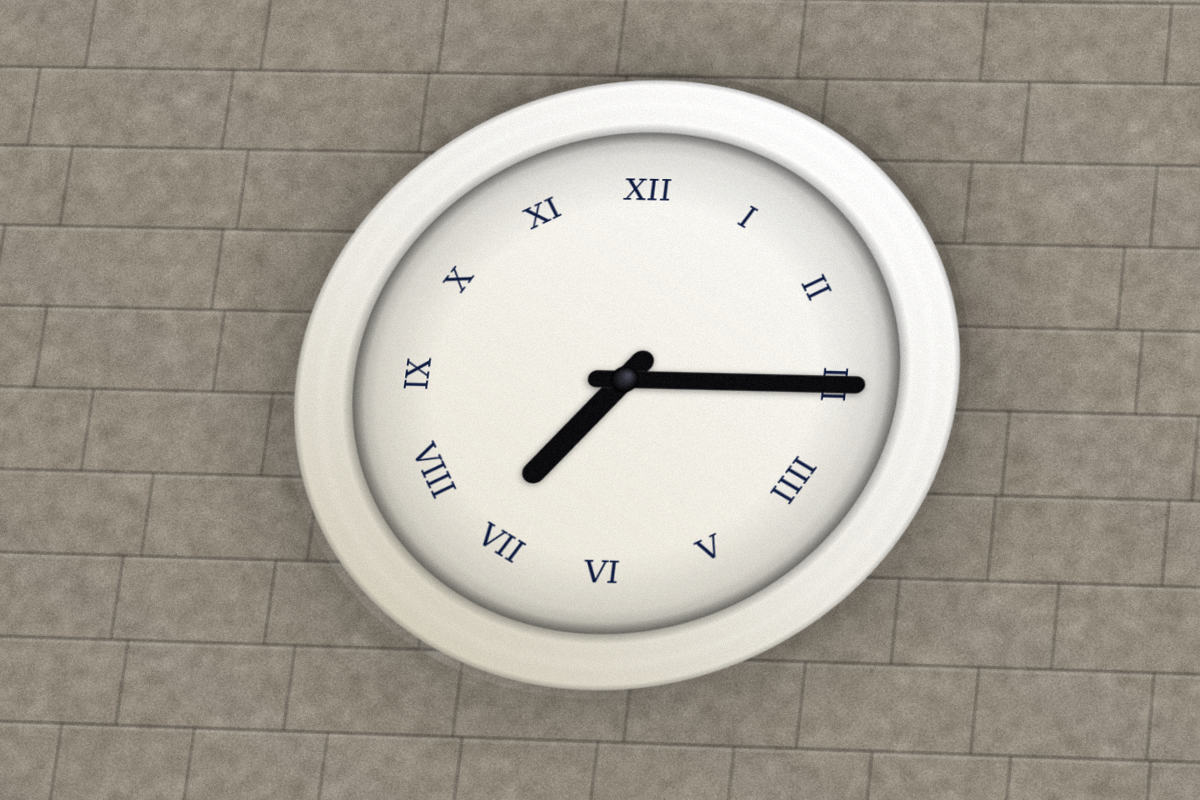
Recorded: 7.15
